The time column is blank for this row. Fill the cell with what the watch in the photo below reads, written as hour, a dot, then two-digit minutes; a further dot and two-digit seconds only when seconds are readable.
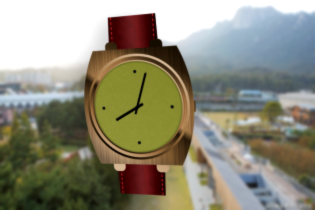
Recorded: 8.03
